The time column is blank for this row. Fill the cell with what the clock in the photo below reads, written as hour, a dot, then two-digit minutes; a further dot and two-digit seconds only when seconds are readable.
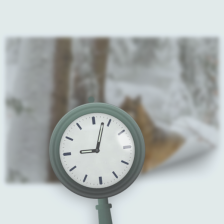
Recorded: 9.03
